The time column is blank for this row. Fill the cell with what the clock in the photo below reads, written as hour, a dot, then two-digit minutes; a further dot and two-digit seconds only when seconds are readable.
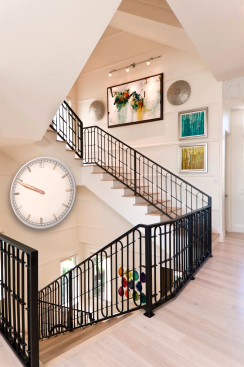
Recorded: 9.49
